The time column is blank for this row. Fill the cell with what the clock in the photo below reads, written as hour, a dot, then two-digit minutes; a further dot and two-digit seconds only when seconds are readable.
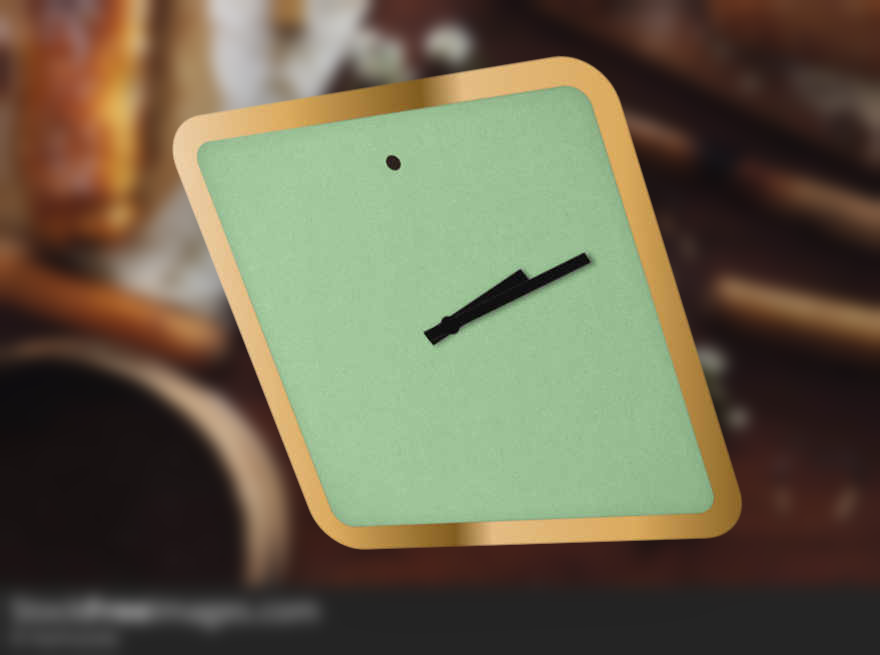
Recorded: 2.12
